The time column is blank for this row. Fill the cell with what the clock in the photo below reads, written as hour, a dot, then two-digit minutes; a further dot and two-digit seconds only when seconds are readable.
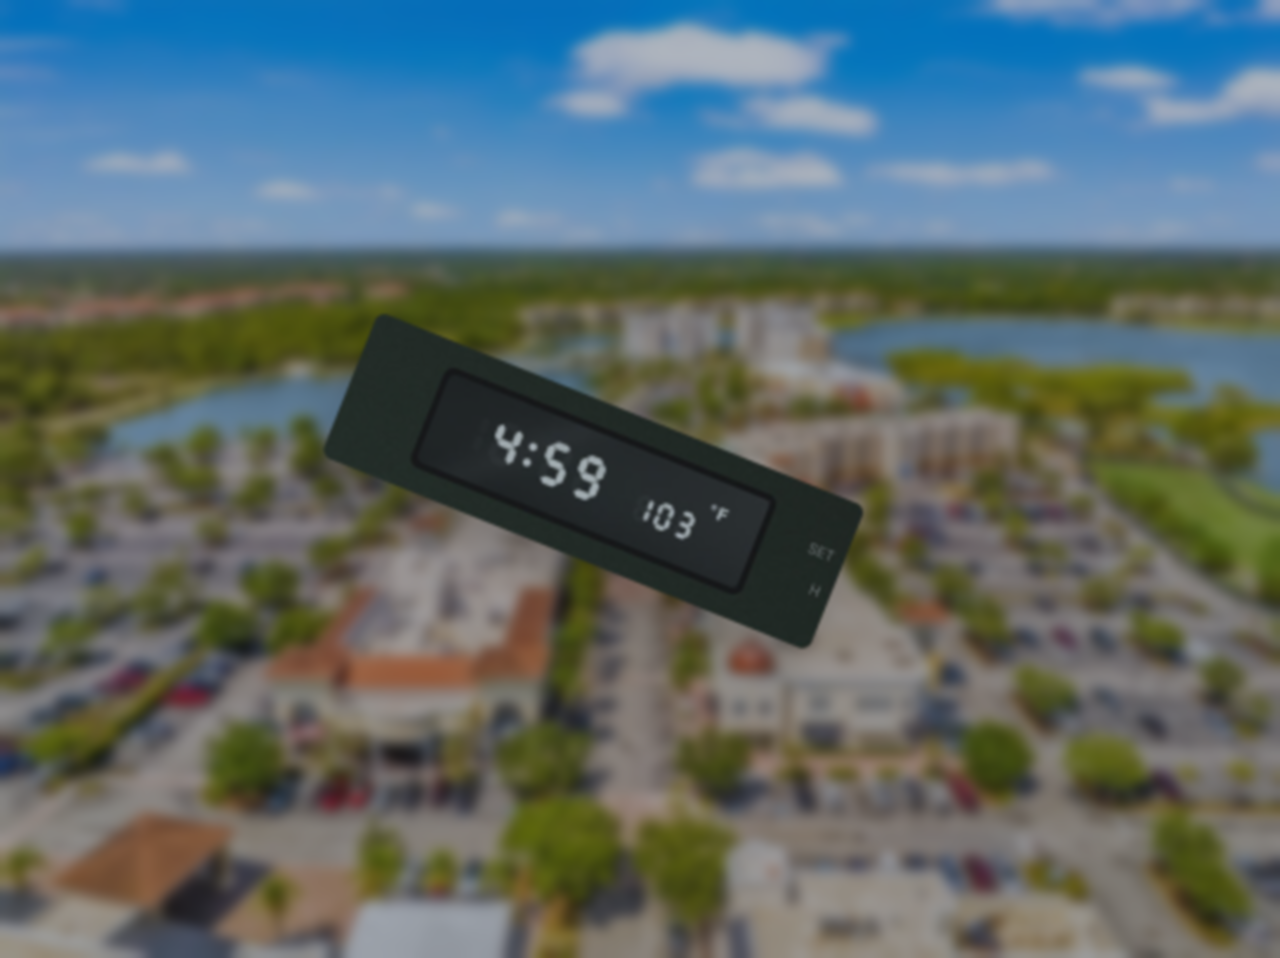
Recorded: 4.59
